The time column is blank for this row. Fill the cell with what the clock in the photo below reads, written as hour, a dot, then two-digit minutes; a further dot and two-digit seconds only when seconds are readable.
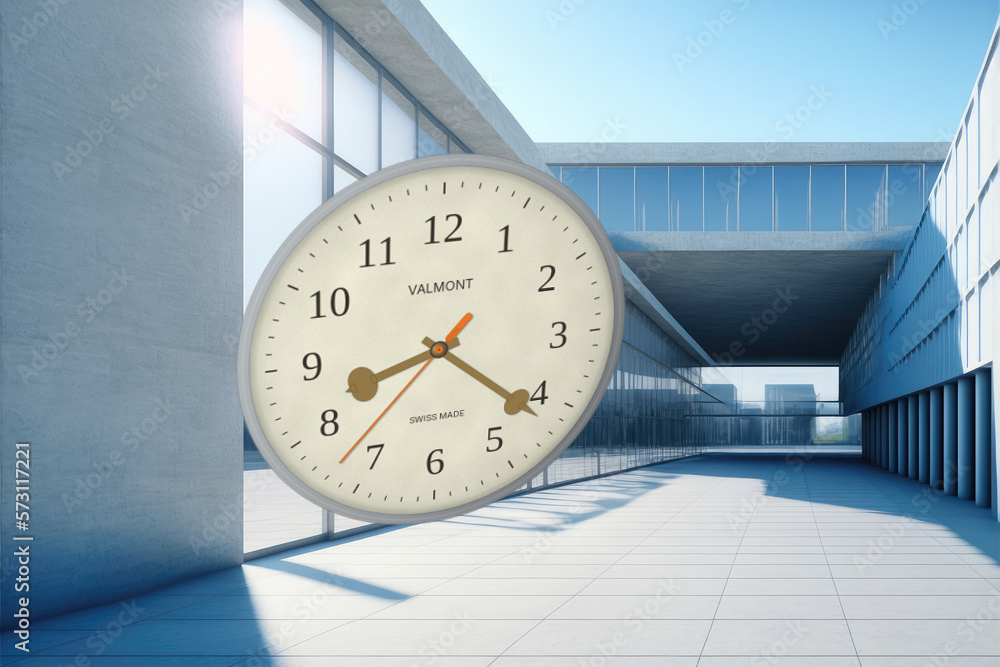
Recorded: 8.21.37
